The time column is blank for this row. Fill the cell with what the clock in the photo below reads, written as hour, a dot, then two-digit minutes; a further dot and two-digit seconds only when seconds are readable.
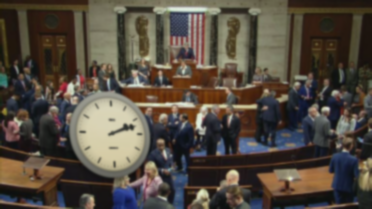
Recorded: 2.12
